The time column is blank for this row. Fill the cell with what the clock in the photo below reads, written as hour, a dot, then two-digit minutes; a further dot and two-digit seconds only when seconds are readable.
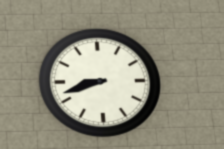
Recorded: 8.42
